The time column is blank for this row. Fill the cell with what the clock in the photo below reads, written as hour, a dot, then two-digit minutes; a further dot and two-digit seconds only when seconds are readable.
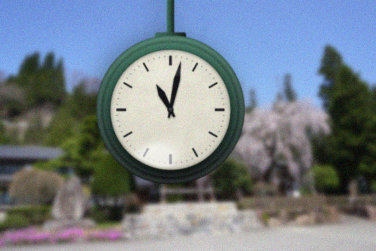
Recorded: 11.02
